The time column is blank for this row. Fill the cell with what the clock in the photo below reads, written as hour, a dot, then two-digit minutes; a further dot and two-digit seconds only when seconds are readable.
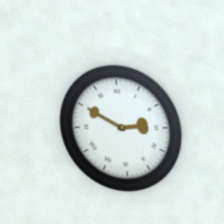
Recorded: 2.50
